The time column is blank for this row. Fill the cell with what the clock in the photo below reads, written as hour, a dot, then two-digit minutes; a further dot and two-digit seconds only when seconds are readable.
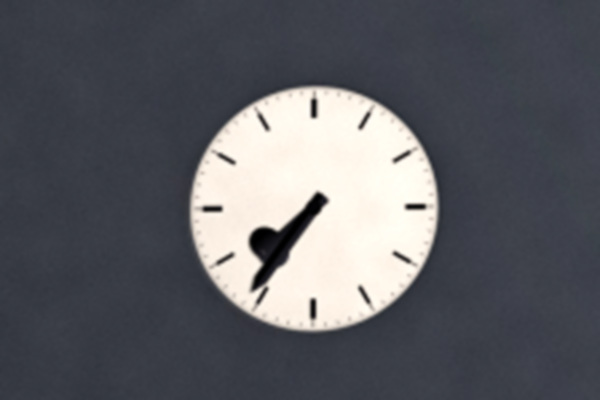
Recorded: 7.36
